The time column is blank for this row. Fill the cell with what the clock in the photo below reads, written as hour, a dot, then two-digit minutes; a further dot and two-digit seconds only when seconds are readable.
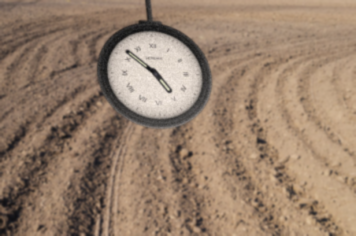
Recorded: 4.52
